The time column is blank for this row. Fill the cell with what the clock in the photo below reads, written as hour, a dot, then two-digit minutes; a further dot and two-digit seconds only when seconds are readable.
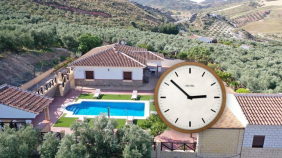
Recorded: 2.52
